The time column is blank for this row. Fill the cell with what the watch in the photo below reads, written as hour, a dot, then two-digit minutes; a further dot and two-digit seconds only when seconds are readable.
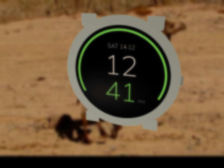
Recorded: 12.41
